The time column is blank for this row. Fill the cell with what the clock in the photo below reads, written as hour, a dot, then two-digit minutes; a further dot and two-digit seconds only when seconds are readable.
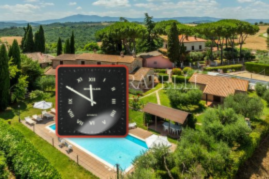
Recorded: 11.50
